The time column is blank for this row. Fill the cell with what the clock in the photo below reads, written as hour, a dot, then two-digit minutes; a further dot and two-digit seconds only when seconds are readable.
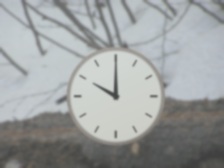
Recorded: 10.00
